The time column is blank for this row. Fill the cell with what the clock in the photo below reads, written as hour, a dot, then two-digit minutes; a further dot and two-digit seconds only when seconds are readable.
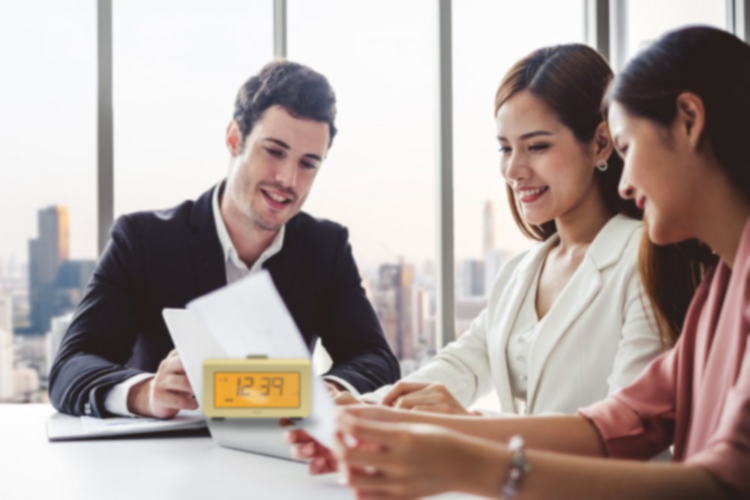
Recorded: 12.39
